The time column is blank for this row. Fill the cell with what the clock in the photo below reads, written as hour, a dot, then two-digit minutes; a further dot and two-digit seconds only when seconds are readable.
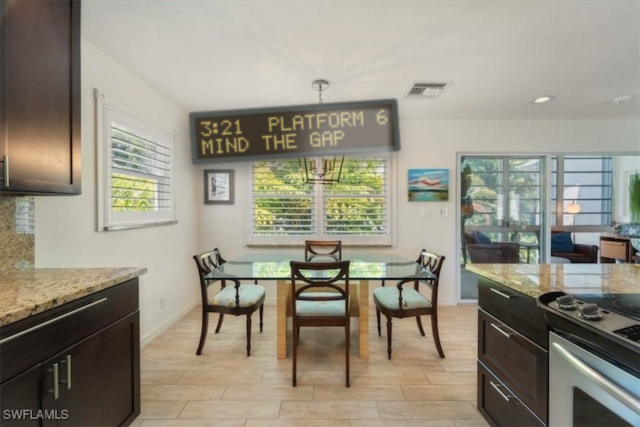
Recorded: 3.21
